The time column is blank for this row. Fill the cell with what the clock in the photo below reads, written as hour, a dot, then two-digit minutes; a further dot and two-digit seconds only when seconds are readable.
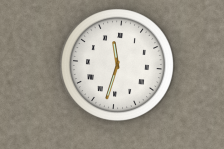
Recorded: 11.32
